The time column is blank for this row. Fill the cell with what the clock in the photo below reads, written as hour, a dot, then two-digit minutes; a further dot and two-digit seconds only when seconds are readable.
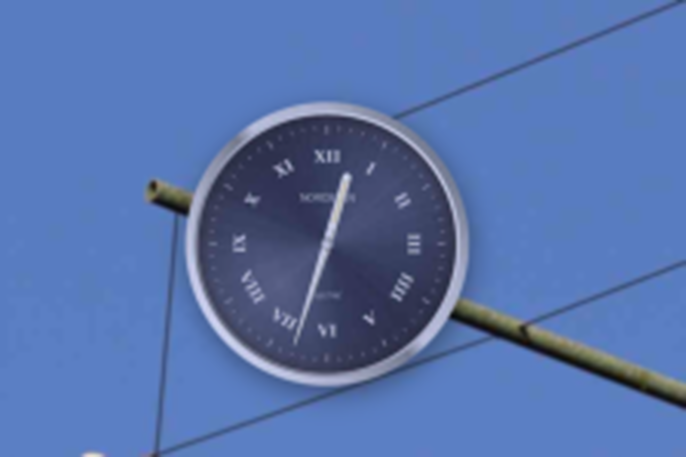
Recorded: 12.33
